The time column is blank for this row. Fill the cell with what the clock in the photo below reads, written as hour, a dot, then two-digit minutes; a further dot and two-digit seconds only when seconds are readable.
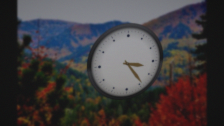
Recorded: 3.24
